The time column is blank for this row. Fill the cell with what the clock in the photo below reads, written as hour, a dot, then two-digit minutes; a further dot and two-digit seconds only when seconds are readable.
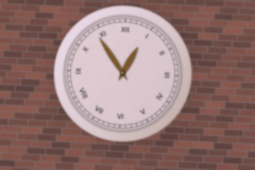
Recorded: 12.54
